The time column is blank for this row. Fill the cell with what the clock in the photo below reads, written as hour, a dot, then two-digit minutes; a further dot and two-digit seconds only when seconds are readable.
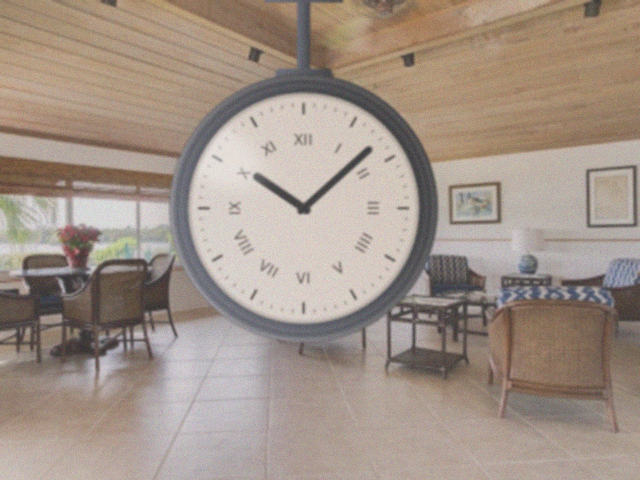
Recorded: 10.08
